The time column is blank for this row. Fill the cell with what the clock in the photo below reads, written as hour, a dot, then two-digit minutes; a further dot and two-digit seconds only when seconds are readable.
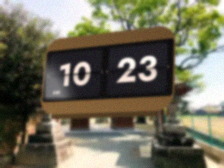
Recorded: 10.23
